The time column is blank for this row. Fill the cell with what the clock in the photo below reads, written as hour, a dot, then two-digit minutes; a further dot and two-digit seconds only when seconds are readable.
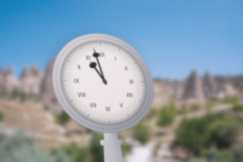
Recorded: 10.58
